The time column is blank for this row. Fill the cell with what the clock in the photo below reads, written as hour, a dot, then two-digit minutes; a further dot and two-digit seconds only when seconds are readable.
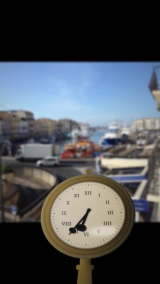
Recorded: 6.36
